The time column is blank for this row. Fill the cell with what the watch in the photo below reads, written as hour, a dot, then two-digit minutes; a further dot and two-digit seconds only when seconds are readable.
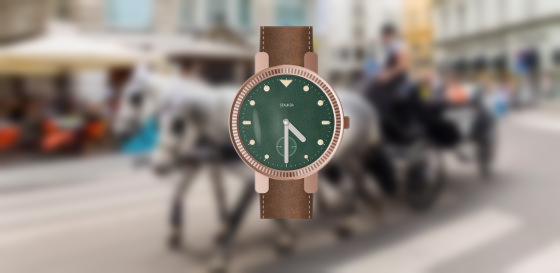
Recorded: 4.30
